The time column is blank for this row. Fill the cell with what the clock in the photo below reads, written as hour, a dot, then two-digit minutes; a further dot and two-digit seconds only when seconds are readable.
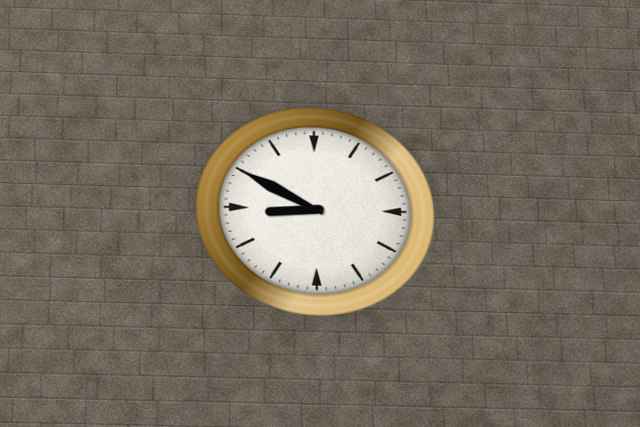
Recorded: 8.50
